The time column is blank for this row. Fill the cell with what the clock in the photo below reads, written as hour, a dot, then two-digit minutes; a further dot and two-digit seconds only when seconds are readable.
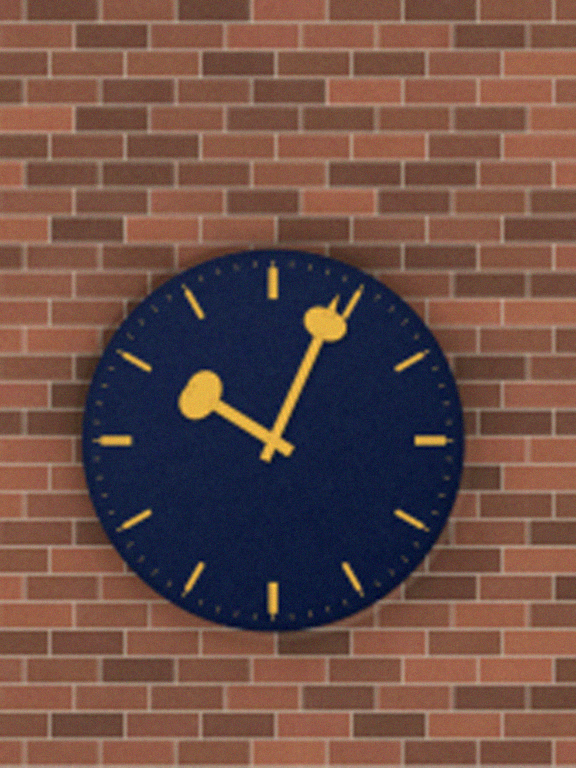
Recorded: 10.04
